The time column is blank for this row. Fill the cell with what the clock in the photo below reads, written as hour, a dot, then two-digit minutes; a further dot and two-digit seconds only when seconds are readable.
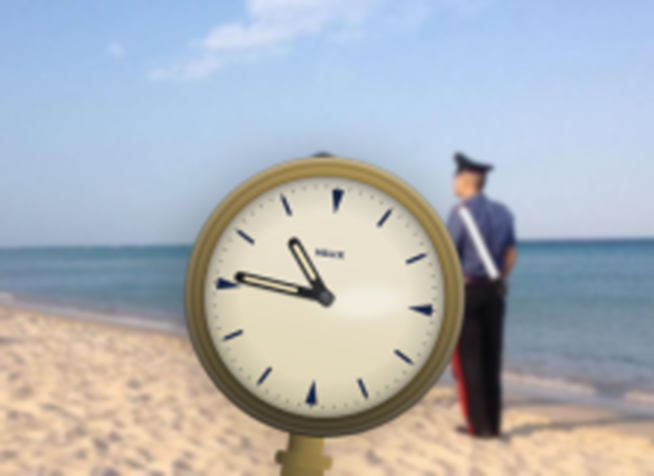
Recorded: 10.46
